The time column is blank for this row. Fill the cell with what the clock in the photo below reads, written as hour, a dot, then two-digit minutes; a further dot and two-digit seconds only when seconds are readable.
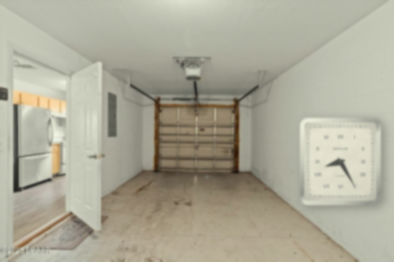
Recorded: 8.25
